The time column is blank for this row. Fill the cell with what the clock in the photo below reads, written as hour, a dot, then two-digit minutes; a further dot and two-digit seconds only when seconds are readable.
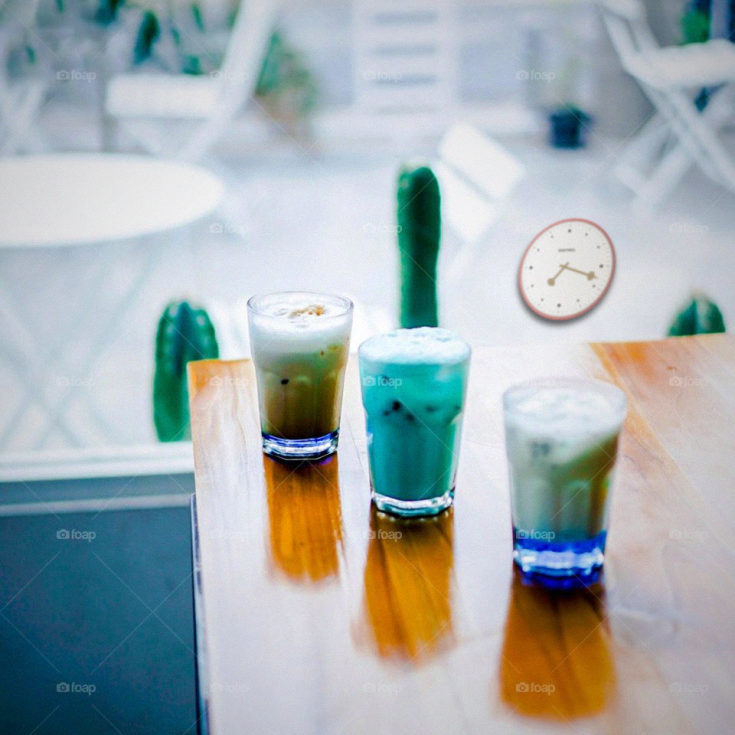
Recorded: 7.18
